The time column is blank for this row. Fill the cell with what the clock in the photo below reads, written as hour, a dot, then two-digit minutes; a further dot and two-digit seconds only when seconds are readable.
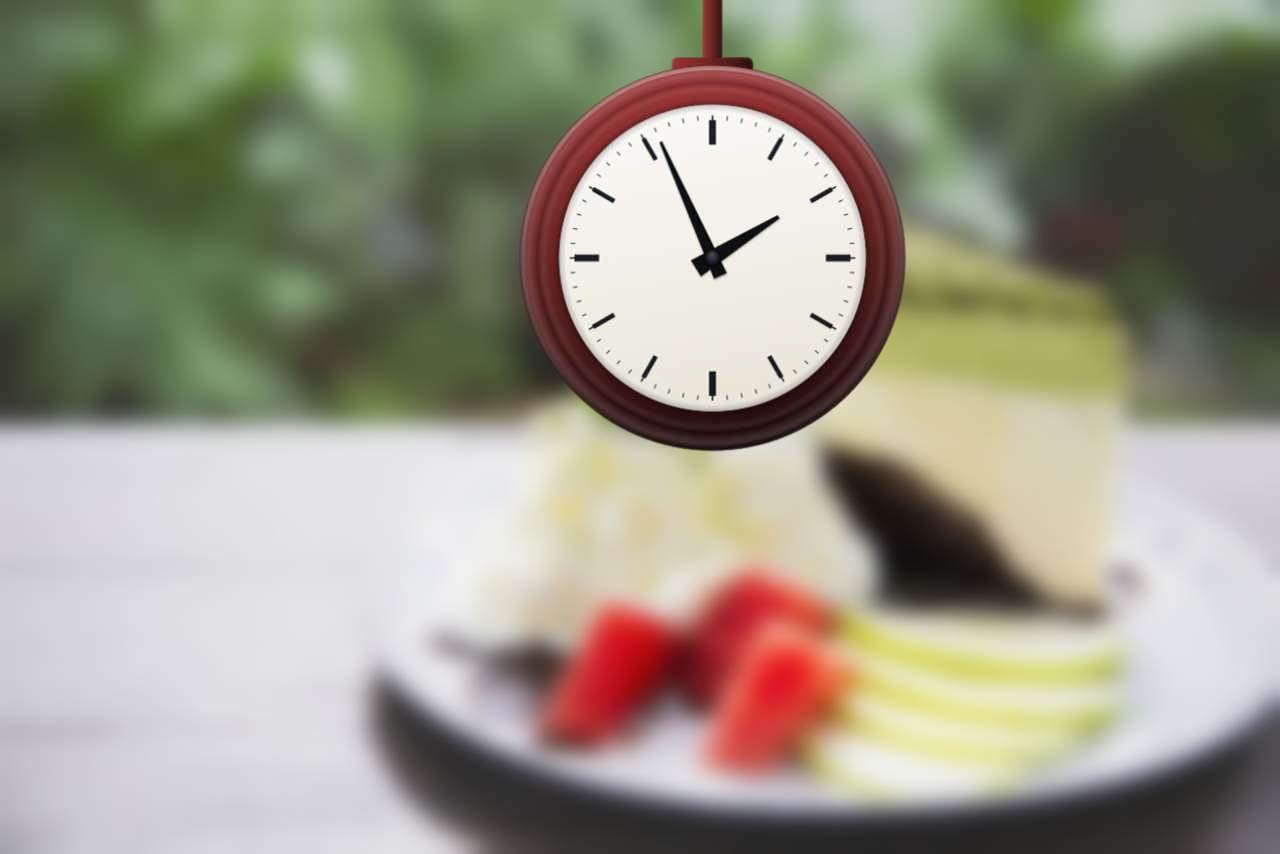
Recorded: 1.56
